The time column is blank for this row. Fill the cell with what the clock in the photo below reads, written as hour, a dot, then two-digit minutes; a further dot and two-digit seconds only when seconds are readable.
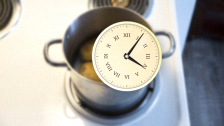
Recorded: 4.06
